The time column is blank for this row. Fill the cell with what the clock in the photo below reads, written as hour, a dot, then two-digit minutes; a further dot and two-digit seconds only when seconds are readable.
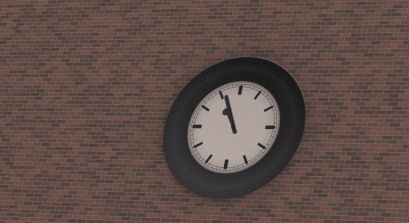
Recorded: 10.56
